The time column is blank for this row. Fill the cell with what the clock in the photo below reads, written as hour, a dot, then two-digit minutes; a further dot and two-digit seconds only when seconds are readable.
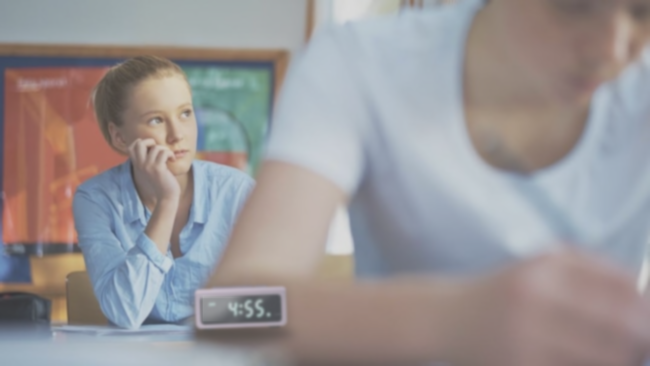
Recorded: 4.55
